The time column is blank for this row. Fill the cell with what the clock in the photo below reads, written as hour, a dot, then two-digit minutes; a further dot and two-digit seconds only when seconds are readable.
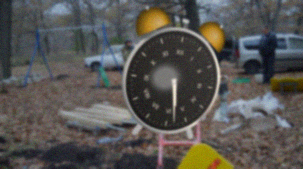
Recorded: 5.28
